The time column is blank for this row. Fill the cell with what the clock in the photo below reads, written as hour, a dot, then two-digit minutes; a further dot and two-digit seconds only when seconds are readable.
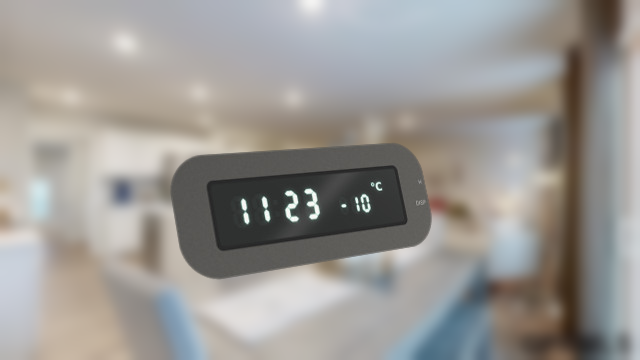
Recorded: 11.23
